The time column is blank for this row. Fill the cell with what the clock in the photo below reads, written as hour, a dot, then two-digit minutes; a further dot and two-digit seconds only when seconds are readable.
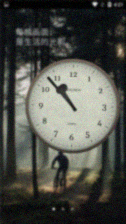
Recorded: 10.53
